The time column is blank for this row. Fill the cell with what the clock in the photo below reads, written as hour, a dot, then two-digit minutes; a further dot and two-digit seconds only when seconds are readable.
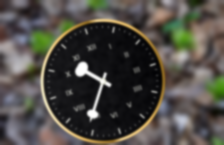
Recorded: 10.36
